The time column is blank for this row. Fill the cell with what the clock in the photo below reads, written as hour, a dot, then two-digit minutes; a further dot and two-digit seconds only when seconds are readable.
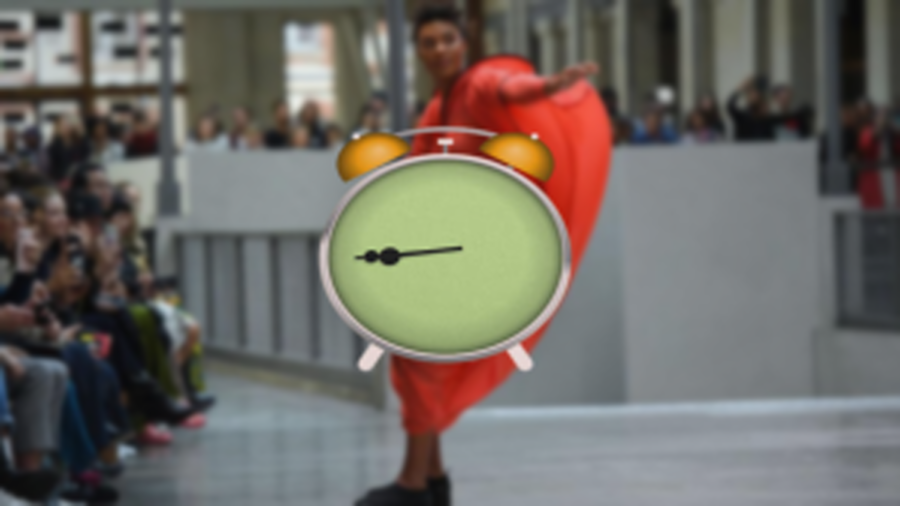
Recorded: 8.44
